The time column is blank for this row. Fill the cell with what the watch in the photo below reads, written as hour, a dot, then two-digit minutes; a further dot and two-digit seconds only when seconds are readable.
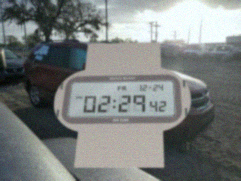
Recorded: 2.29.42
